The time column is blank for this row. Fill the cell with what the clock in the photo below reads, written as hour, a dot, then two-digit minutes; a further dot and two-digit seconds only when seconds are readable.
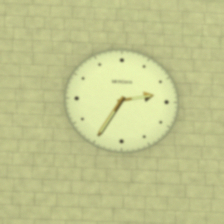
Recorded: 2.35
